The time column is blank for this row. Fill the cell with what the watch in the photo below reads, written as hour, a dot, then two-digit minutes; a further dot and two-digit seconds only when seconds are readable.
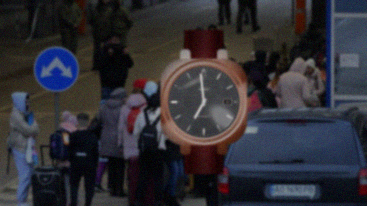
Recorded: 6.59
